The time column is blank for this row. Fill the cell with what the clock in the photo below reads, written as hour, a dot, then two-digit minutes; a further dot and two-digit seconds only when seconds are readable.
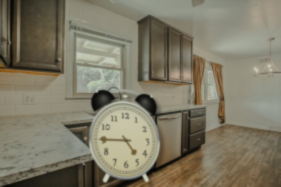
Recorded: 4.45
